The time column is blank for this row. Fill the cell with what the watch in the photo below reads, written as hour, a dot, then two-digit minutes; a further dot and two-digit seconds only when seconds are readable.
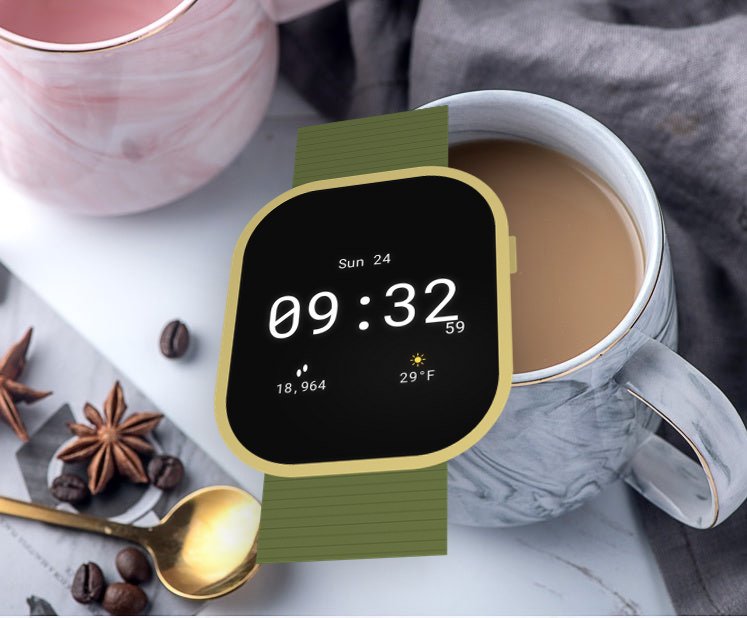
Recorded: 9.32.59
